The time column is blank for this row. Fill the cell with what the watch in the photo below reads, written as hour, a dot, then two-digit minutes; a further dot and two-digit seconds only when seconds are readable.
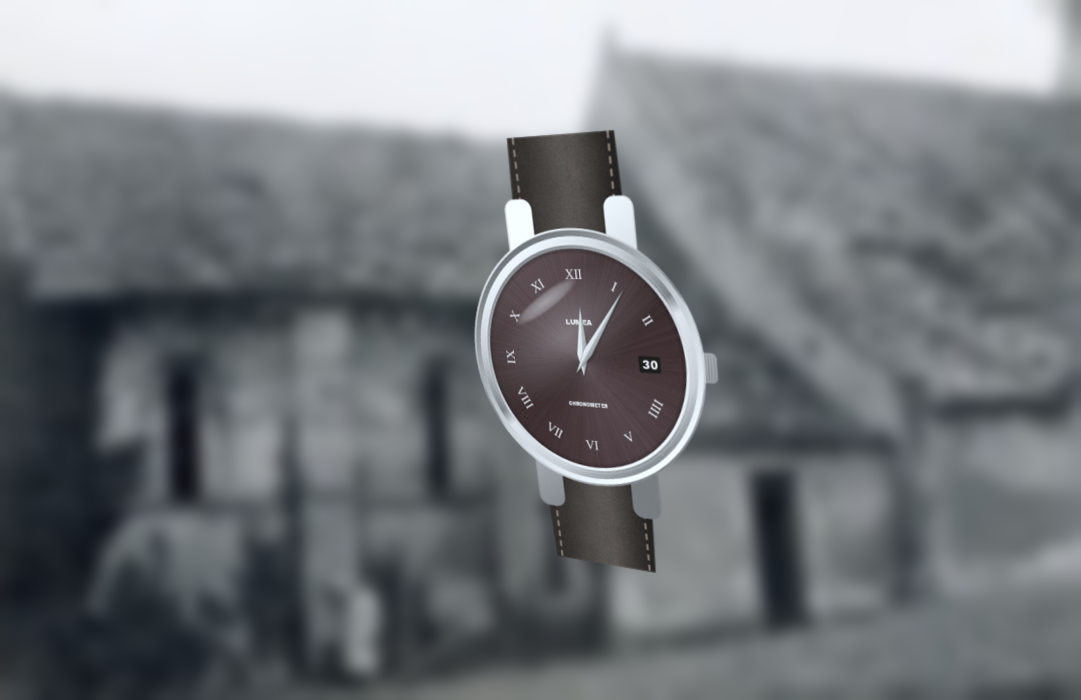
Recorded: 12.06
